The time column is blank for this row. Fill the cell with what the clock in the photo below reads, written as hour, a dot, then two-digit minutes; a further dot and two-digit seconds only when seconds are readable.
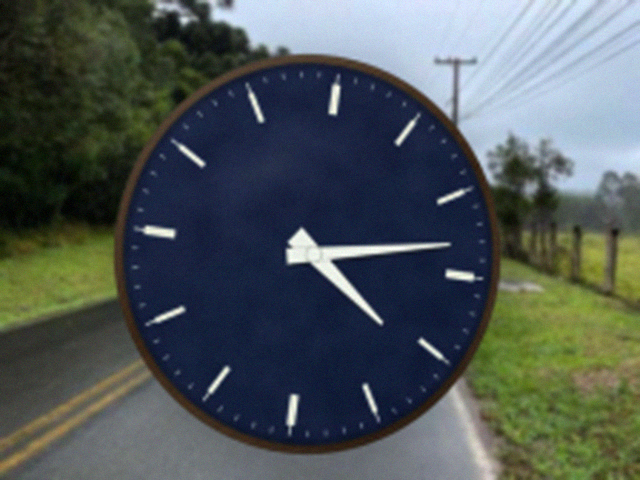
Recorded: 4.13
